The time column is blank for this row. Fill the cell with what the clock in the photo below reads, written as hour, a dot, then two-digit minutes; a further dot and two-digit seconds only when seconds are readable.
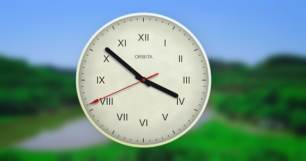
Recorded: 3.51.41
